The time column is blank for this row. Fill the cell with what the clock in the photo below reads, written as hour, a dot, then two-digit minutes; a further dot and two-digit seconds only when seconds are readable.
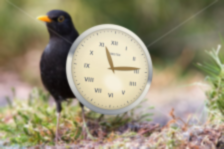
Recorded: 11.14
